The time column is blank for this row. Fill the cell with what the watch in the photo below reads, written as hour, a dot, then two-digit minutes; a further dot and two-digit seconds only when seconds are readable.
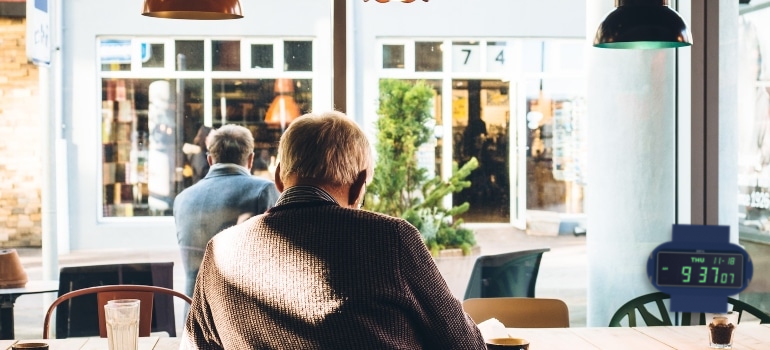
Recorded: 9.37
